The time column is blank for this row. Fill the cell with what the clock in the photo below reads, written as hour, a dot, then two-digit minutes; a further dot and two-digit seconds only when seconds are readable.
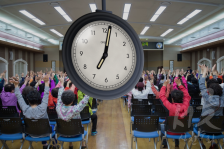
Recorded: 7.02
